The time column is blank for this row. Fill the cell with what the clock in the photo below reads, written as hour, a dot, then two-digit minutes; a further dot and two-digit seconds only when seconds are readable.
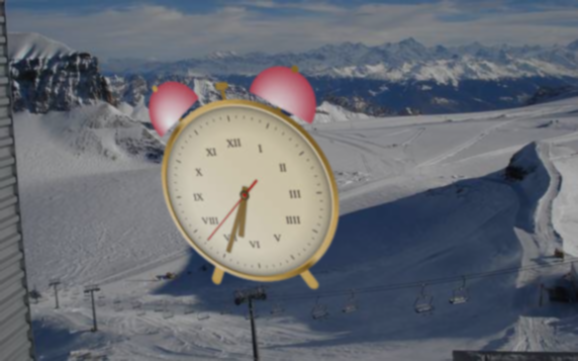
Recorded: 6.34.38
